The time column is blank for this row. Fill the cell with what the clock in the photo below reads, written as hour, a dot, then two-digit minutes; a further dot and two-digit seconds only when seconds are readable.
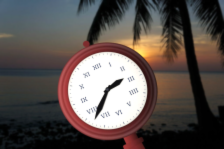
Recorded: 2.38
